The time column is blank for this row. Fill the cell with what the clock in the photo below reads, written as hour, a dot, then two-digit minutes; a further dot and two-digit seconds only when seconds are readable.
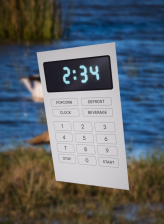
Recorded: 2.34
